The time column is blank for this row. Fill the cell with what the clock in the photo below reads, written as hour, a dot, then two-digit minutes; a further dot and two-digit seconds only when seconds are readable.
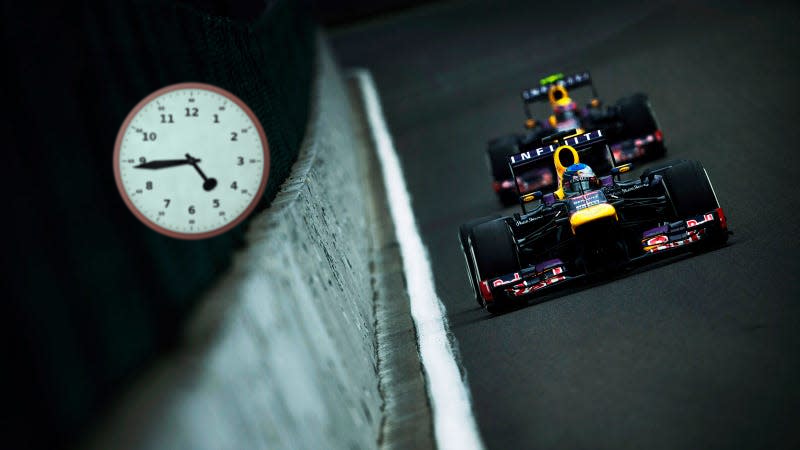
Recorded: 4.44
